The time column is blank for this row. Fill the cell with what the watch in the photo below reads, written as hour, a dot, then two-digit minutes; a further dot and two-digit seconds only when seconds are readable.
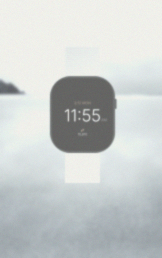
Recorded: 11.55
